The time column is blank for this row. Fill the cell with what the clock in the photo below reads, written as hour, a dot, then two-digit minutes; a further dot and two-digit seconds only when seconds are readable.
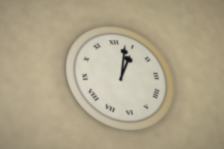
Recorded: 1.03
